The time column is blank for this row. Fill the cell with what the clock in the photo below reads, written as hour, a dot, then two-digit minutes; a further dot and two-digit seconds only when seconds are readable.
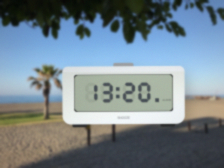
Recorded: 13.20
